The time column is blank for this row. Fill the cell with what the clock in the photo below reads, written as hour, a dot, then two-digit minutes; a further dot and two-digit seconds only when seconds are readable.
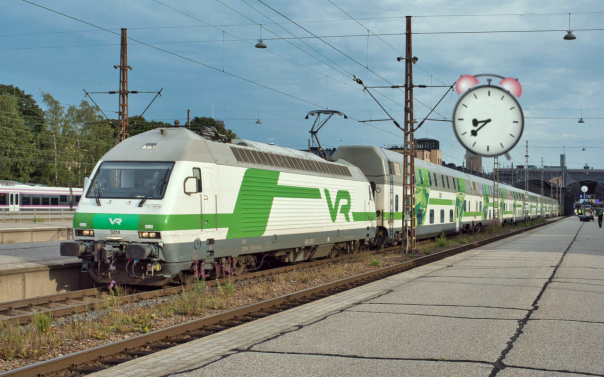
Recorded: 8.38
